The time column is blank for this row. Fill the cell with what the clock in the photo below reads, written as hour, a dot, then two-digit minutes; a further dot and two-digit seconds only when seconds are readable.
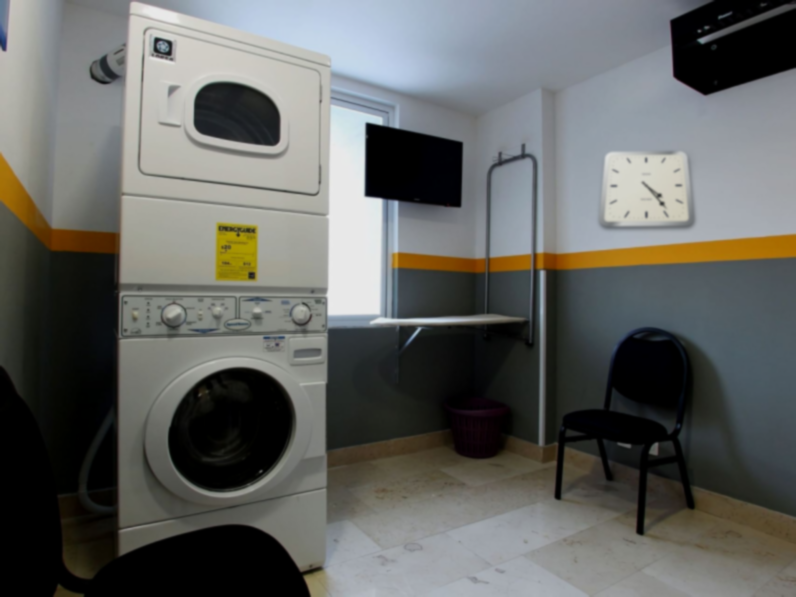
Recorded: 4.24
